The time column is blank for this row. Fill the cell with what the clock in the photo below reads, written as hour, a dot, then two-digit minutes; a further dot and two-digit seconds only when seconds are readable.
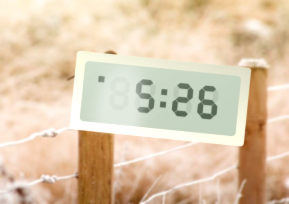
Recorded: 5.26
